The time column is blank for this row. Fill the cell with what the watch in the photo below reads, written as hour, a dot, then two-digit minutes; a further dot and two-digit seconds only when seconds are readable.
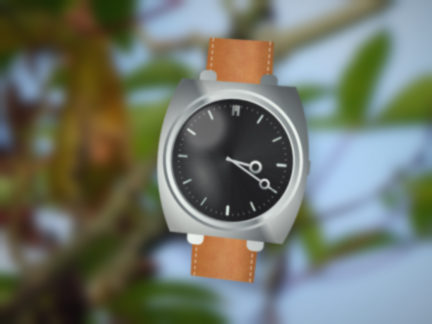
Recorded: 3.20
